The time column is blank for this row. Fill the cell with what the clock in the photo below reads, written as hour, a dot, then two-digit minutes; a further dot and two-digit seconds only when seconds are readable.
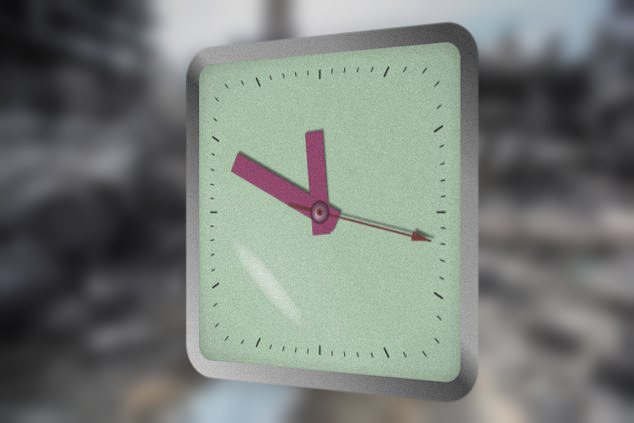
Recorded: 11.49.17
